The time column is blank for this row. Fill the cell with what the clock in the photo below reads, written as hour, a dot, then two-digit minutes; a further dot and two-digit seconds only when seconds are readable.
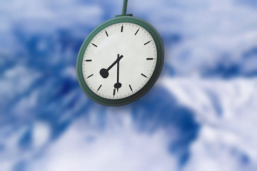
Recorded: 7.29
